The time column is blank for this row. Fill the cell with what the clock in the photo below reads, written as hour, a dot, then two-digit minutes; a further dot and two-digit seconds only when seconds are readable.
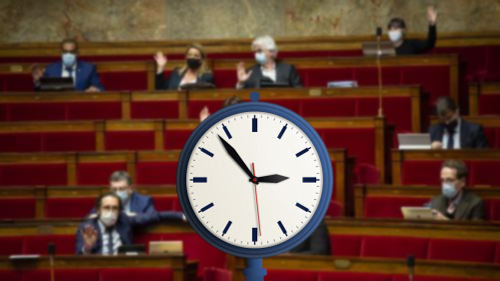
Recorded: 2.53.29
